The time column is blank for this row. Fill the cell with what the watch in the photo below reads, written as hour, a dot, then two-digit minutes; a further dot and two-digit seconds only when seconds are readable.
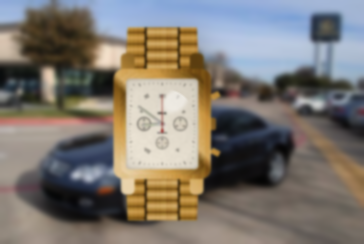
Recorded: 8.51
